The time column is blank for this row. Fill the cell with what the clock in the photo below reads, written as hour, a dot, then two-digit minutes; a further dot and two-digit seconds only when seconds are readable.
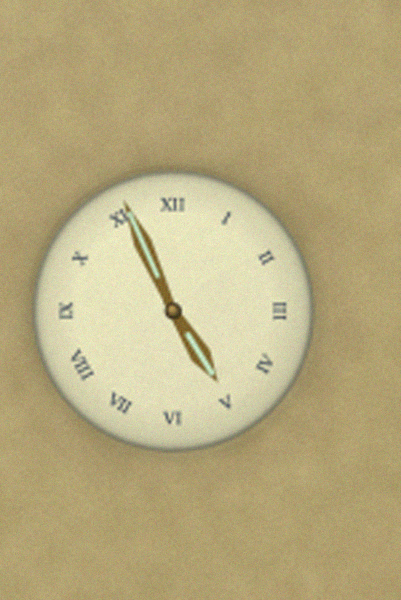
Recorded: 4.56
